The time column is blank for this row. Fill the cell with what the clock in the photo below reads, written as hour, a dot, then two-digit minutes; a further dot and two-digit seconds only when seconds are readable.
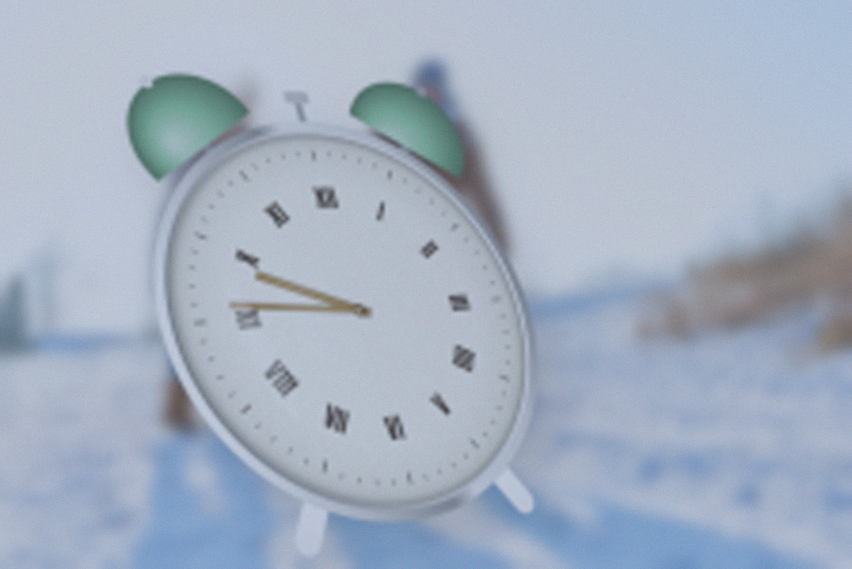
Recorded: 9.46
